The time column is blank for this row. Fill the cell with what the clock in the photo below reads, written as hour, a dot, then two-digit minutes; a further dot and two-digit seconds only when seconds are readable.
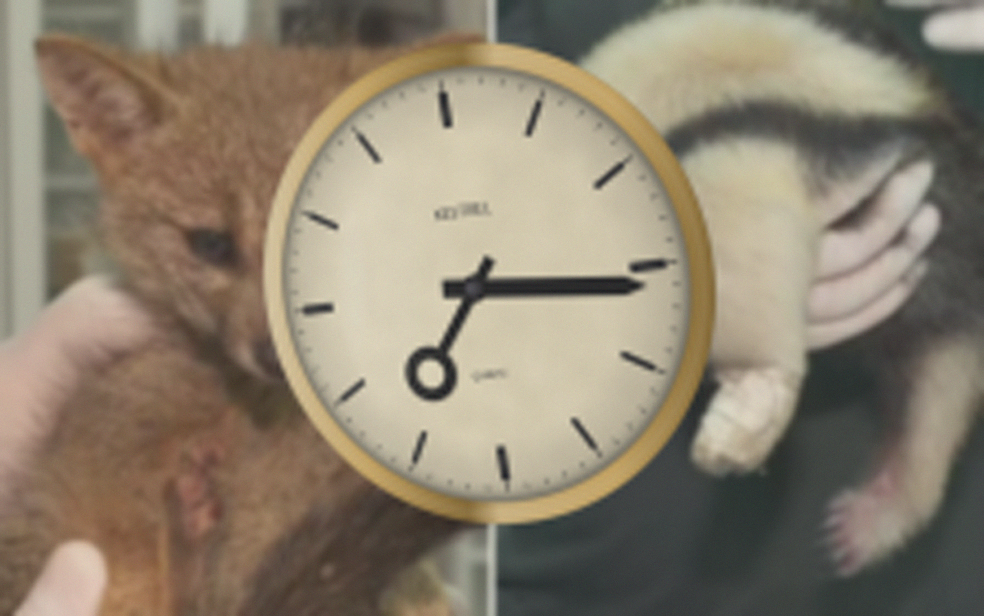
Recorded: 7.16
